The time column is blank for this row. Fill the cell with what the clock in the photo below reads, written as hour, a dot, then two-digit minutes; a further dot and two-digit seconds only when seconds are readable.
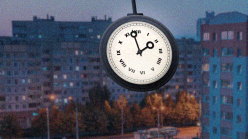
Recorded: 1.58
